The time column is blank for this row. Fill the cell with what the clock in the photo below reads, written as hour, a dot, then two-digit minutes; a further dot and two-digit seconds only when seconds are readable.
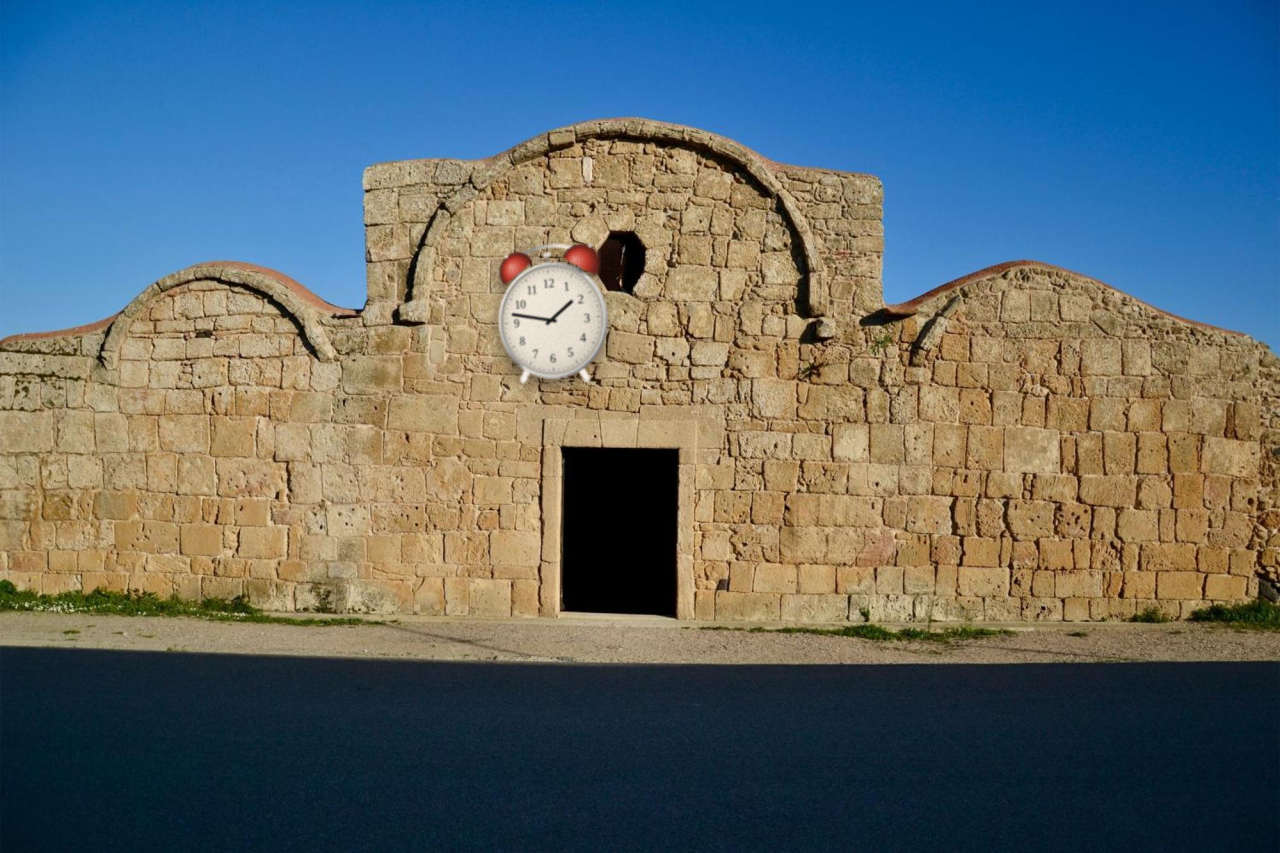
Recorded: 1.47
